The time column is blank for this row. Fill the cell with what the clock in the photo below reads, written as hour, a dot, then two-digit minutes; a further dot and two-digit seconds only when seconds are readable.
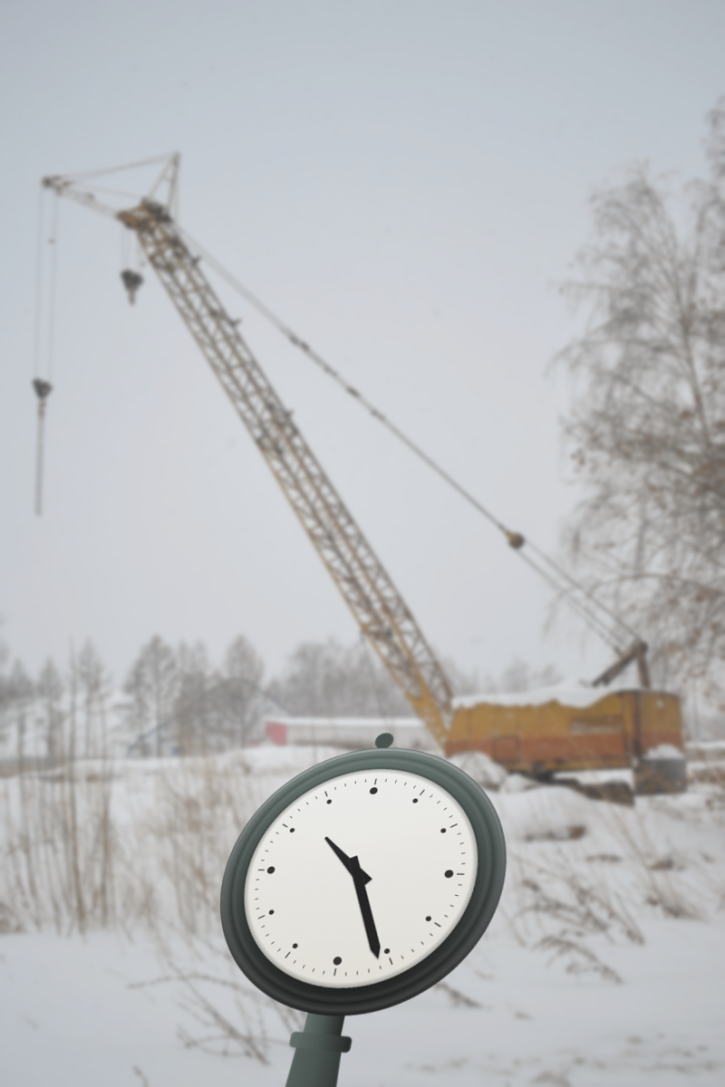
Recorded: 10.26
